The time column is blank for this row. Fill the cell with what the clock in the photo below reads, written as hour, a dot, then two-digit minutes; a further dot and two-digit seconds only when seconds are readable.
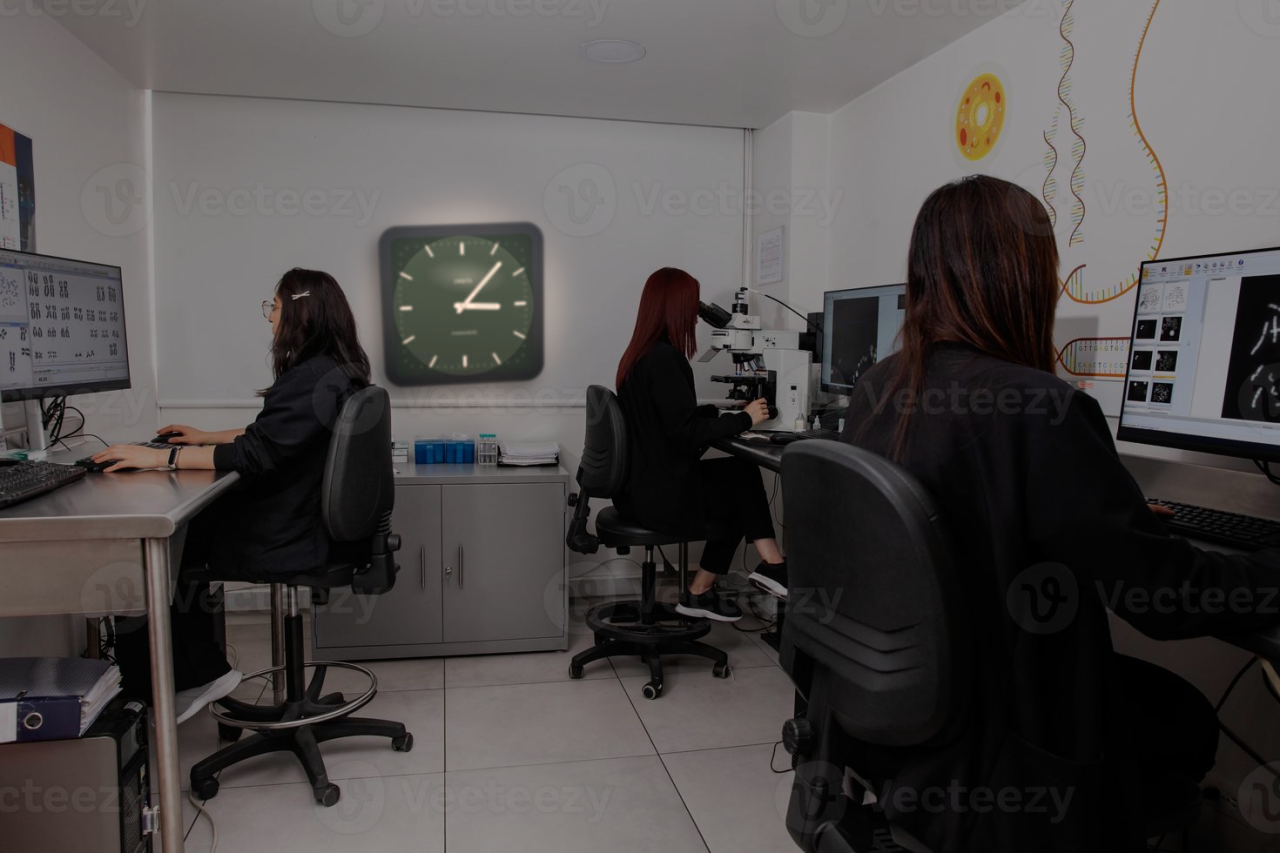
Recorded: 3.07
